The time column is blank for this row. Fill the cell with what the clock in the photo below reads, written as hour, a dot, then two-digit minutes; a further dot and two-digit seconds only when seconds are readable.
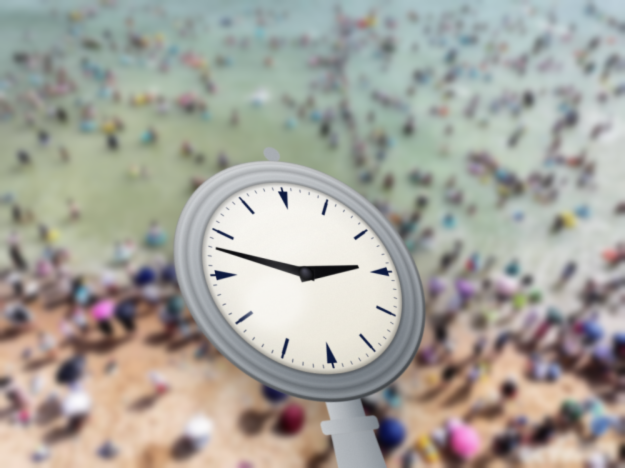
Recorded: 2.48
